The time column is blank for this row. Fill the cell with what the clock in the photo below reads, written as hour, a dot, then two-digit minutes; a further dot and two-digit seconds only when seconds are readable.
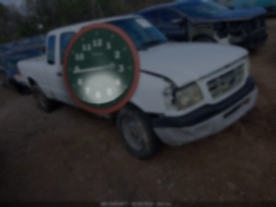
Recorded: 2.44
